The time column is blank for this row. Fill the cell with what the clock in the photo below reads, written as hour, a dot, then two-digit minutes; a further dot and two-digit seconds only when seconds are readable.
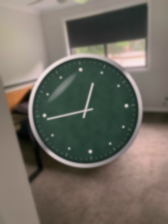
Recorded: 12.44
